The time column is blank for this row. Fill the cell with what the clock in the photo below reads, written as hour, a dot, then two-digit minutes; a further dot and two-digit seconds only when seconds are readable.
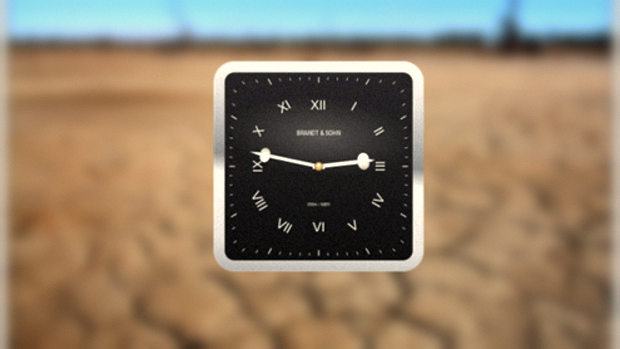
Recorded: 2.47
